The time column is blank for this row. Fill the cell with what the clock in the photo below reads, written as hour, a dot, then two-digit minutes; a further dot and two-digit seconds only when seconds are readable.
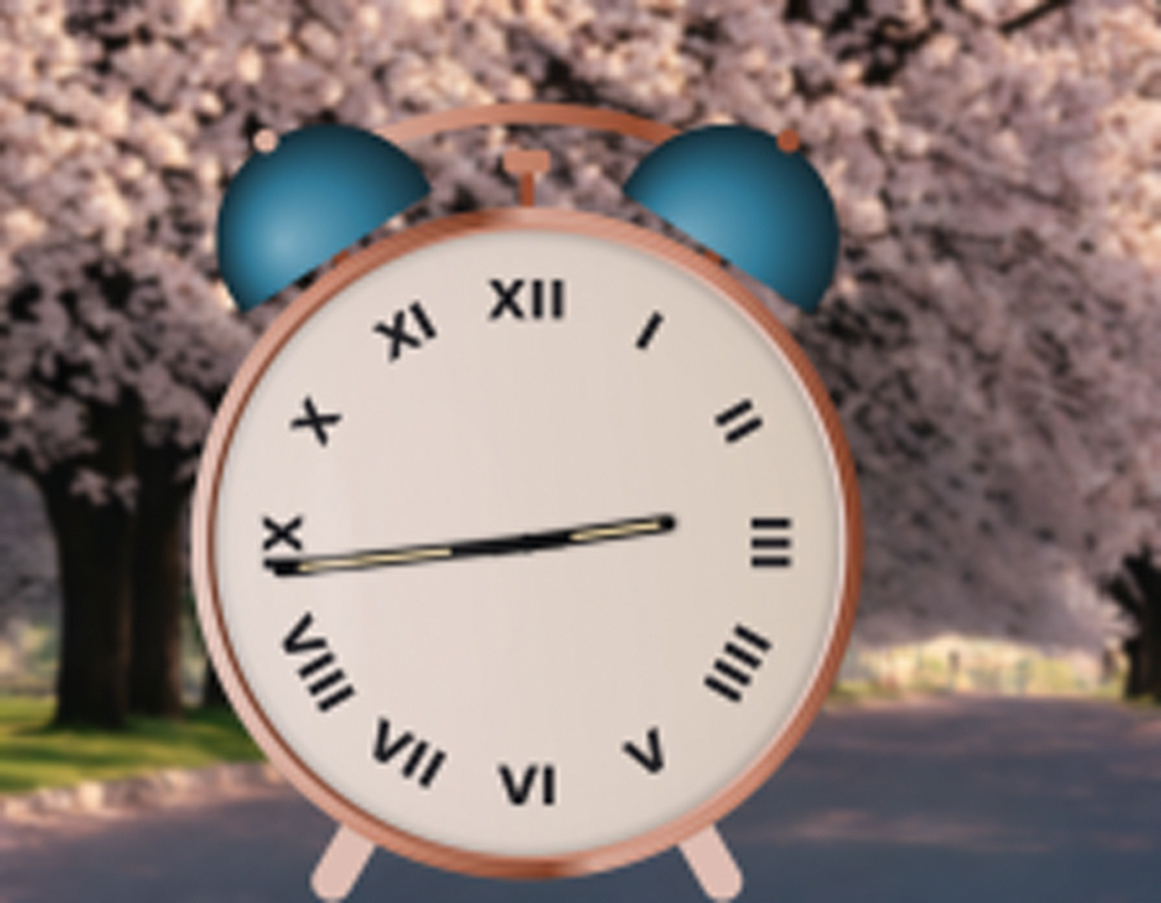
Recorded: 2.44
